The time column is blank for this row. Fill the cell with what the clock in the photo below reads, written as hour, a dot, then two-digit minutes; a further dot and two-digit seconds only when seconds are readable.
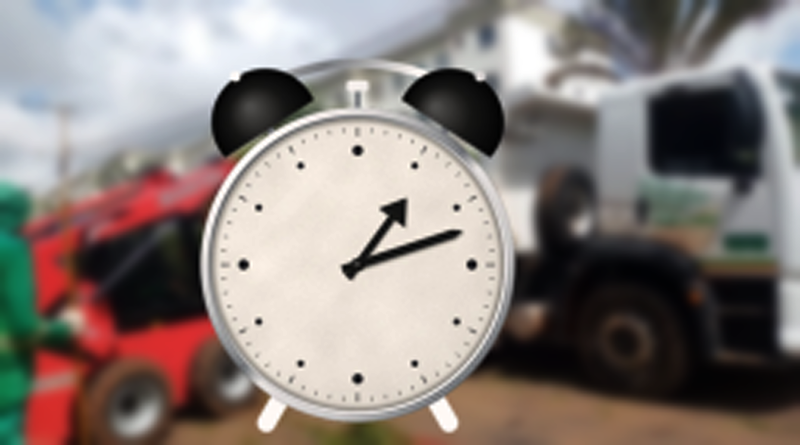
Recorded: 1.12
